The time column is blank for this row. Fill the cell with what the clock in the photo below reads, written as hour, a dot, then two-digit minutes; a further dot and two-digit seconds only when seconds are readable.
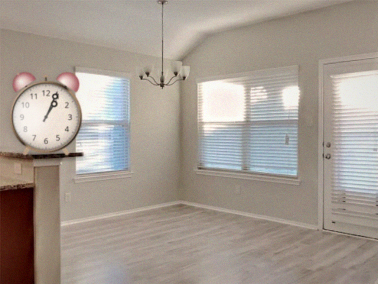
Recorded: 1.04
